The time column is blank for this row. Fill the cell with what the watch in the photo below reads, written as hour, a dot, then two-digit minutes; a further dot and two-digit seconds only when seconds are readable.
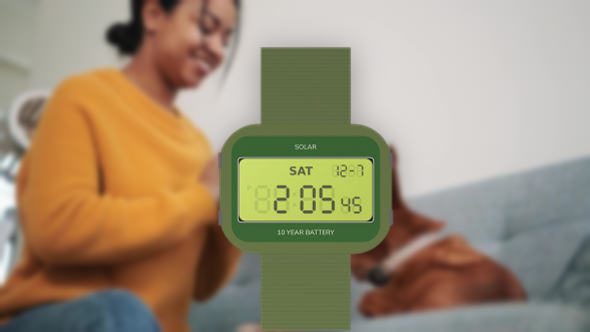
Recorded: 2.05.45
